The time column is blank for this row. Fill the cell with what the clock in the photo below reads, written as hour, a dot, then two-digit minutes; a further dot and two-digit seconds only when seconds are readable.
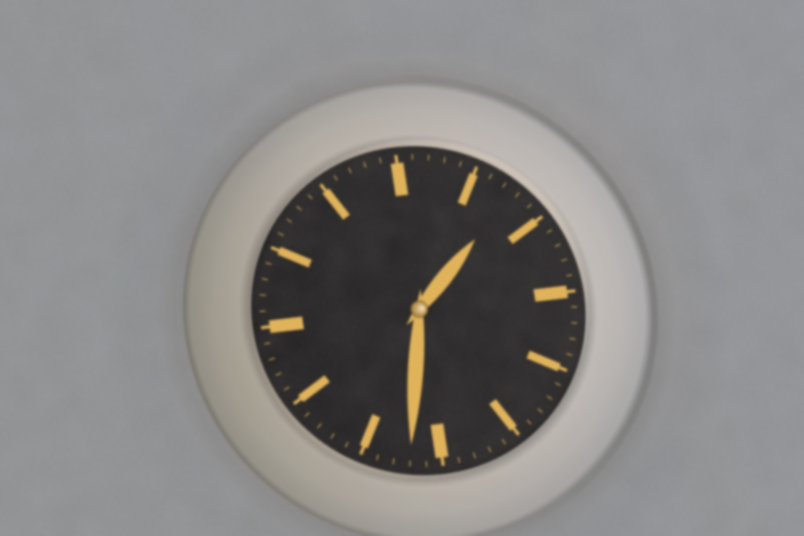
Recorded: 1.32
